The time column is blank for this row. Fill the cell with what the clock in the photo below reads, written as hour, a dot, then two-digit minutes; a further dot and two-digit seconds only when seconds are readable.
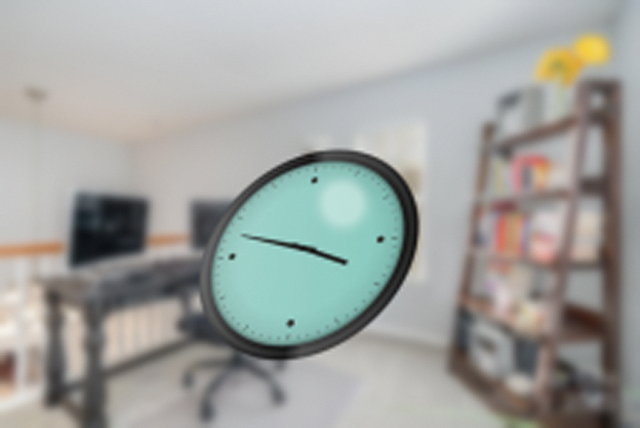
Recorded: 3.48
